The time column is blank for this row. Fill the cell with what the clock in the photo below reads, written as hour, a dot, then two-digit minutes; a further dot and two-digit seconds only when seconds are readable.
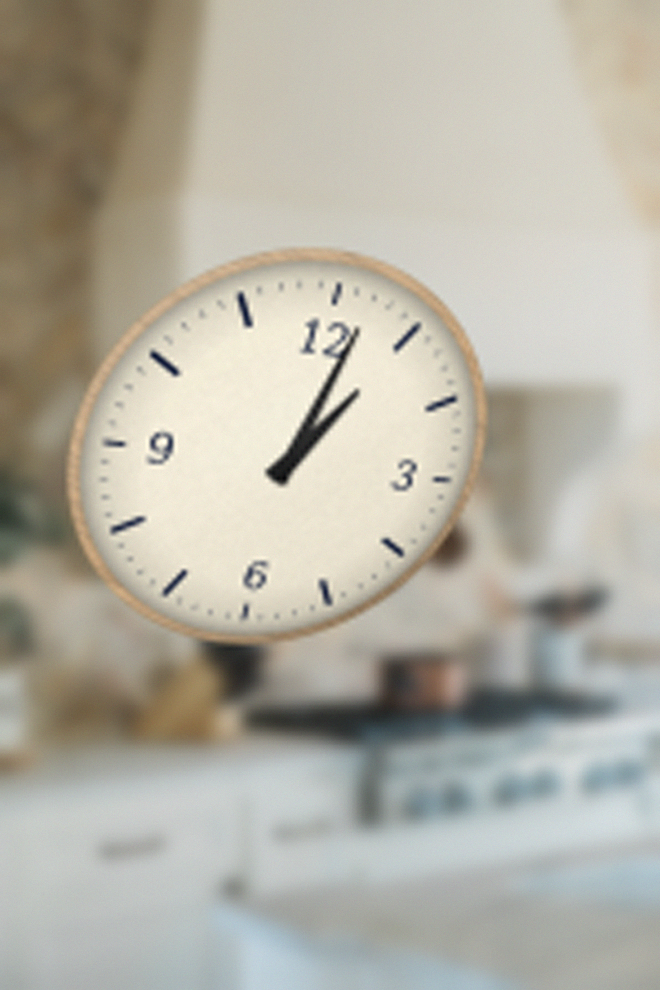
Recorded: 1.02
